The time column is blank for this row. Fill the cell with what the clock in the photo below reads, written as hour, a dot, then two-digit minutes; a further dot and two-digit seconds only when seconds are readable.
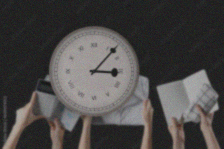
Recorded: 3.07
